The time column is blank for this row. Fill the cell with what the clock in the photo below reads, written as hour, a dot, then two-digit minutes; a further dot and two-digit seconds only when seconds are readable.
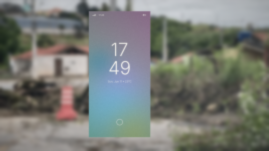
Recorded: 17.49
